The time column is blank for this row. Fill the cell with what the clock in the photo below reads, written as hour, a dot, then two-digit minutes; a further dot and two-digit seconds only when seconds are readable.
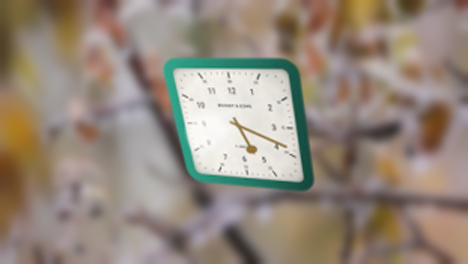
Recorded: 5.19
